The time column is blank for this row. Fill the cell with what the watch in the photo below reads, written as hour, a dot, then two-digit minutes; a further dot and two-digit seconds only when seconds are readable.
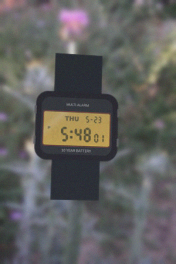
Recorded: 5.48.01
